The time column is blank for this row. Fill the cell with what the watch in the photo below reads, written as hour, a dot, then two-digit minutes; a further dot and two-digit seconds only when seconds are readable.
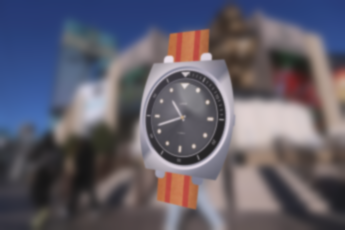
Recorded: 10.42
